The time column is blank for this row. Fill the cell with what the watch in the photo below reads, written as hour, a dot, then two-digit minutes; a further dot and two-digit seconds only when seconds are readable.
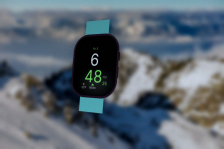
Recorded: 6.48
